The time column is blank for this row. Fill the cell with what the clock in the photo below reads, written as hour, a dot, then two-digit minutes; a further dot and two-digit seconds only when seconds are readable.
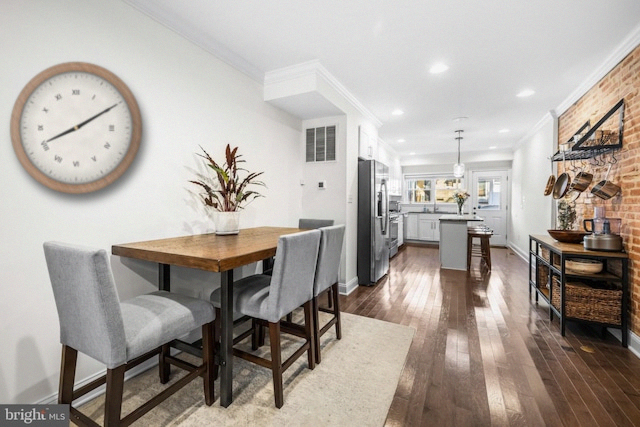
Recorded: 8.10
